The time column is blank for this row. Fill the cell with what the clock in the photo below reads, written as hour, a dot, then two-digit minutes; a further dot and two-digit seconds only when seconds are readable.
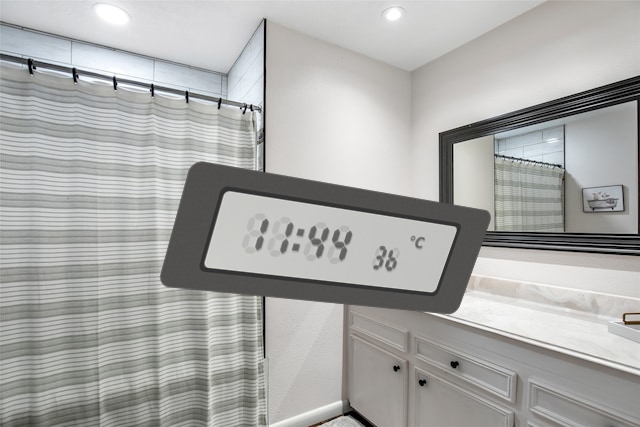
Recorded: 11.44
